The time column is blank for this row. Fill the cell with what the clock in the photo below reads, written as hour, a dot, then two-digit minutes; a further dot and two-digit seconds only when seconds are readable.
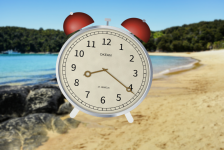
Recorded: 8.21
